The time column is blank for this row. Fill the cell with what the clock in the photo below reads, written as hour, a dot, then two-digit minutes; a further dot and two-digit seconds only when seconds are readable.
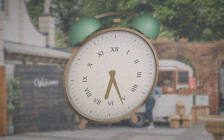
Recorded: 6.26
